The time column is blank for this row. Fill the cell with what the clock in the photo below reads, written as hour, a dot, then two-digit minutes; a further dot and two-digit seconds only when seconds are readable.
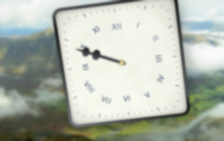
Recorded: 9.49
